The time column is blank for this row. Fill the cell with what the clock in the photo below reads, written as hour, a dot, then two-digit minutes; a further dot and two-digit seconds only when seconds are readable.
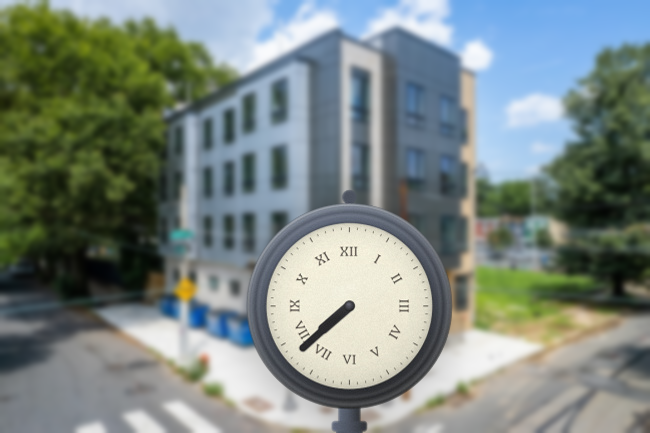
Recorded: 7.38
